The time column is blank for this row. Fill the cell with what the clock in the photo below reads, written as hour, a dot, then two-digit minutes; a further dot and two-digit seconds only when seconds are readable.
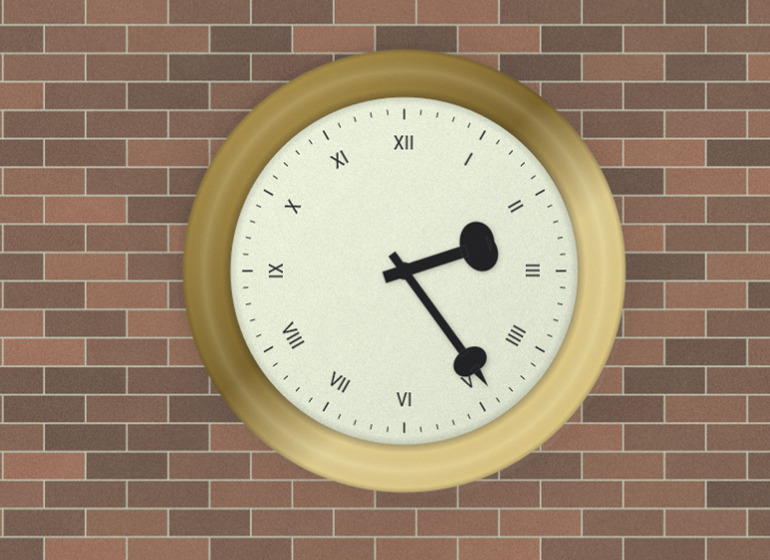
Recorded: 2.24
